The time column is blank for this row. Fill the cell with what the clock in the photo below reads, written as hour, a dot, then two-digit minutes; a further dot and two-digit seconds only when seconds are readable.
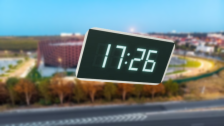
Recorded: 17.26
